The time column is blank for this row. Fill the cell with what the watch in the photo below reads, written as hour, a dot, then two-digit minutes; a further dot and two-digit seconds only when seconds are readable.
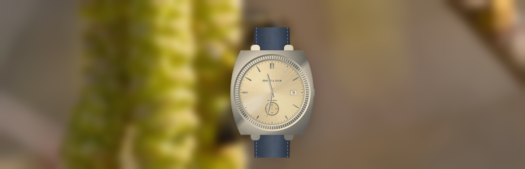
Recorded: 11.32
